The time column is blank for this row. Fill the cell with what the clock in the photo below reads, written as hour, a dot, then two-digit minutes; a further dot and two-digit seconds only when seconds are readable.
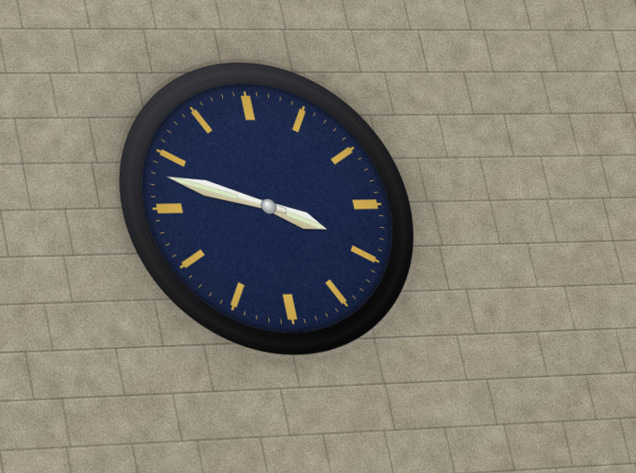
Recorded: 3.48
